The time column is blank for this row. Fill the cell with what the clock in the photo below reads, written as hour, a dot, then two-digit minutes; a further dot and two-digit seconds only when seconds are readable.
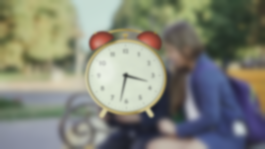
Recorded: 3.32
